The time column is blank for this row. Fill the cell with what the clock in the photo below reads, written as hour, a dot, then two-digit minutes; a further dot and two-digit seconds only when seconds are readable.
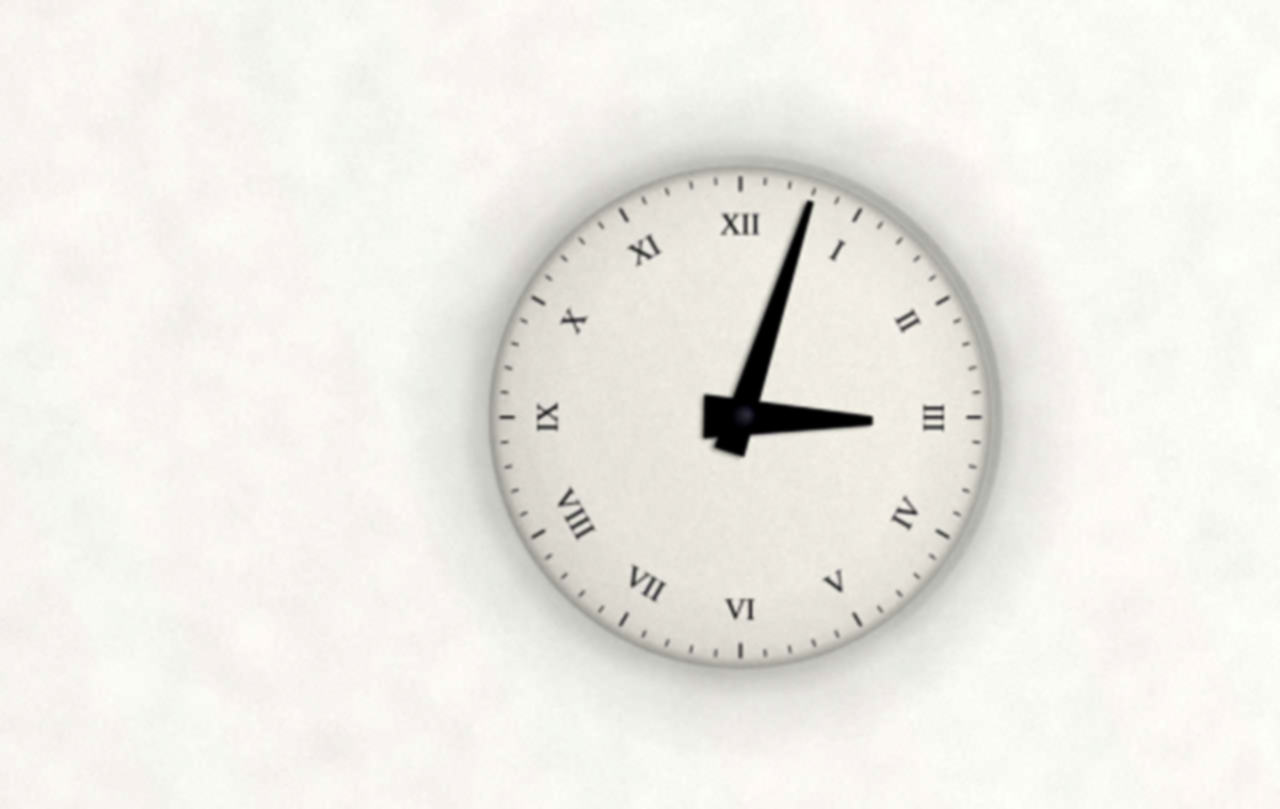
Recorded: 3.03
